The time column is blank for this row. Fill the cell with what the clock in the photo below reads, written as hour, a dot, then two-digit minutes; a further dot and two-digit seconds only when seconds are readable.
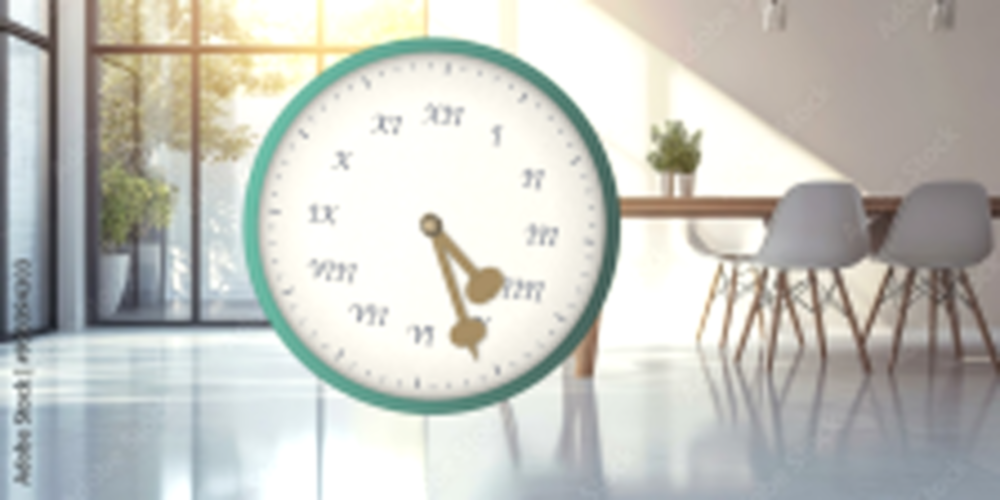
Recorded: 4.26
